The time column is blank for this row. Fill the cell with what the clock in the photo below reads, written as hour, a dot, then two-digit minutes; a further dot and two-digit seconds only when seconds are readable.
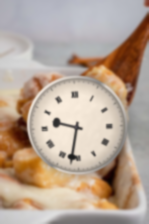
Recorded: 9.32
